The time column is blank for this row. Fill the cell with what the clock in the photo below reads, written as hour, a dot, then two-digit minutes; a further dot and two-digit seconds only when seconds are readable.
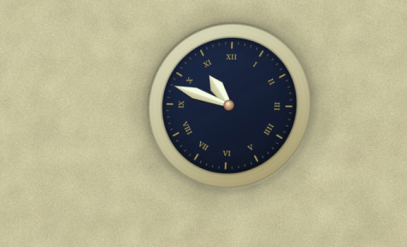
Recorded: 10.48
